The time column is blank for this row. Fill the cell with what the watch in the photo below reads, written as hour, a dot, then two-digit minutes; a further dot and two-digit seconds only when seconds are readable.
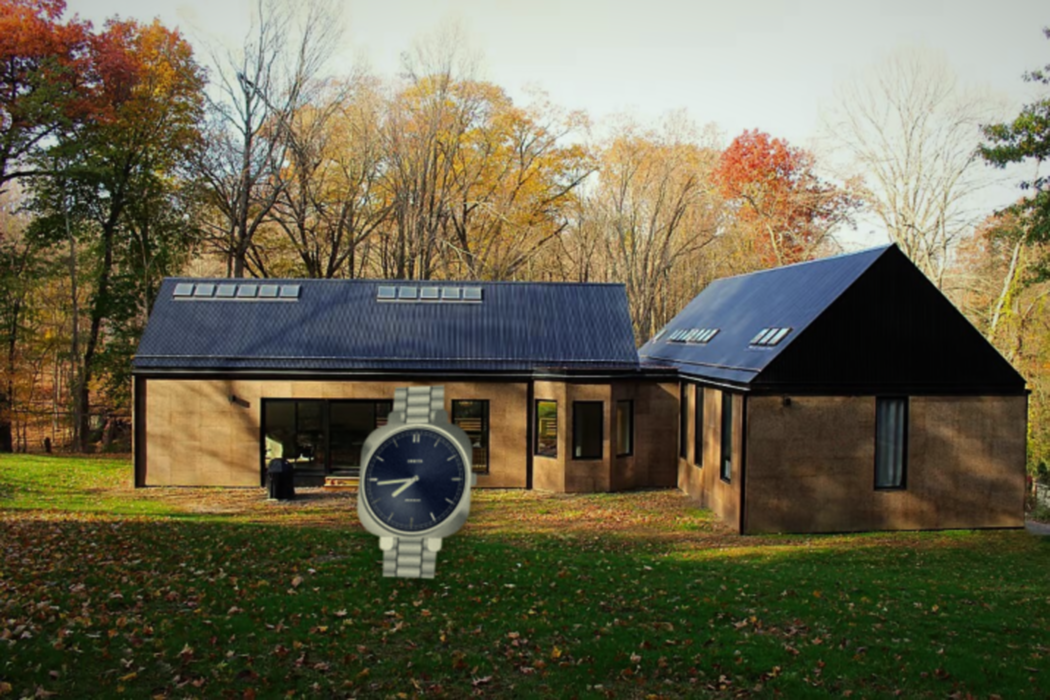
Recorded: 7.44
